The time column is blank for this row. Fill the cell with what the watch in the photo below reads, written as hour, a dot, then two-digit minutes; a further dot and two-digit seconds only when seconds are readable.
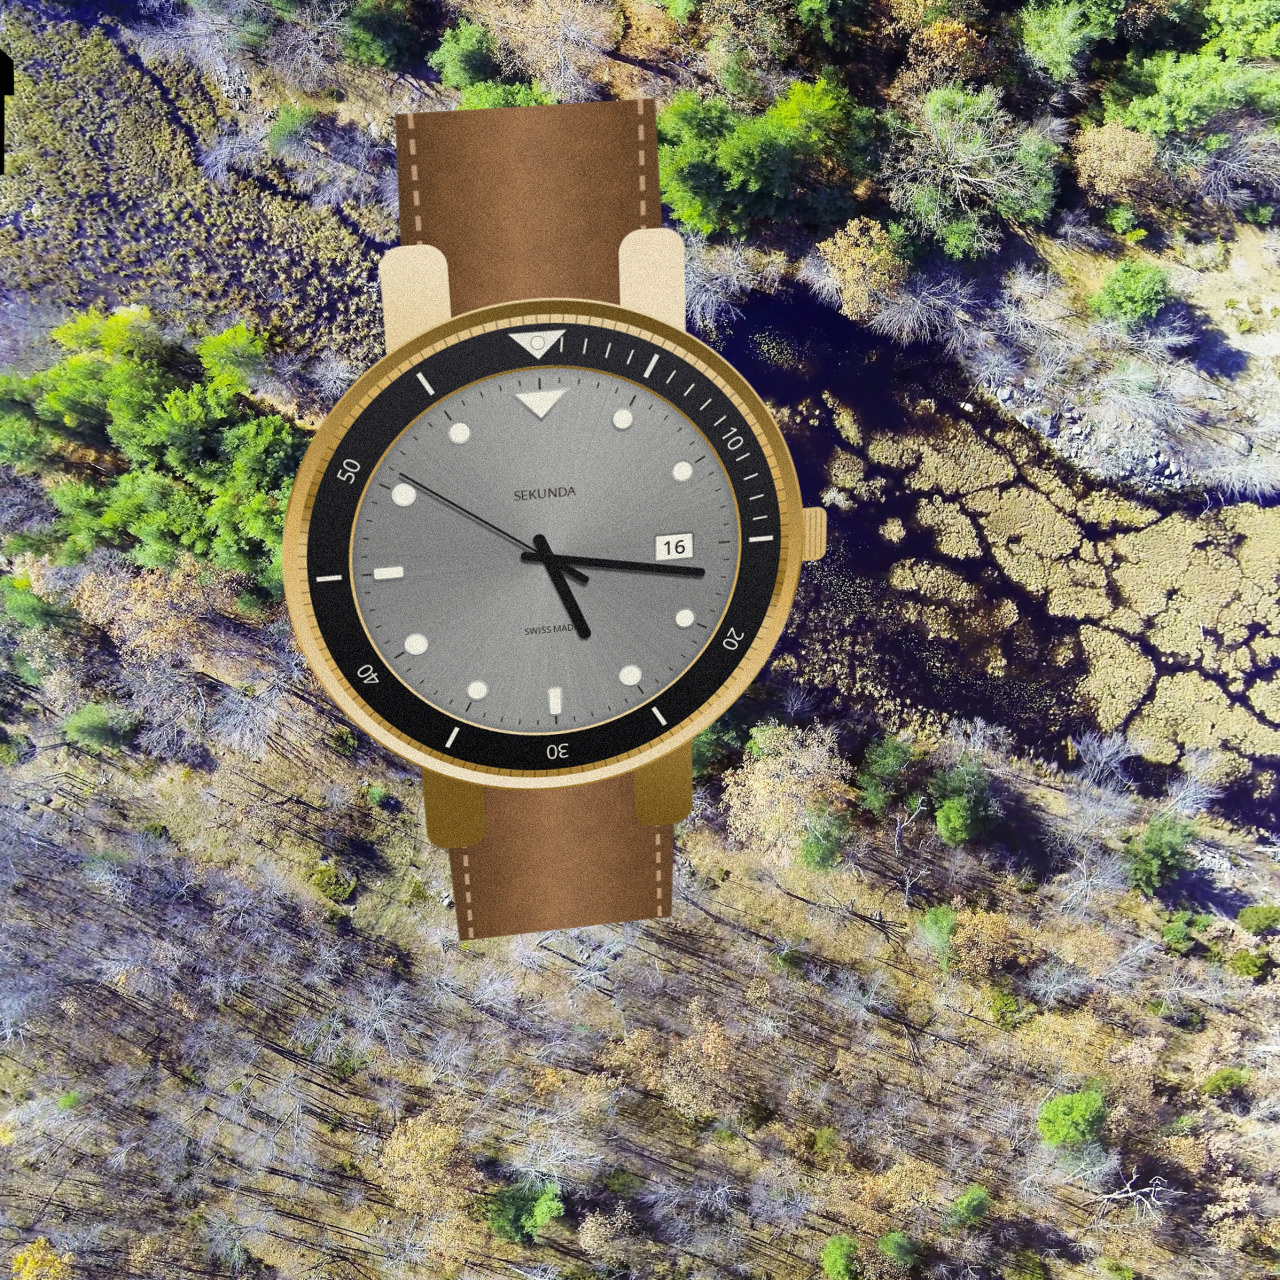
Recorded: 5.16.51
